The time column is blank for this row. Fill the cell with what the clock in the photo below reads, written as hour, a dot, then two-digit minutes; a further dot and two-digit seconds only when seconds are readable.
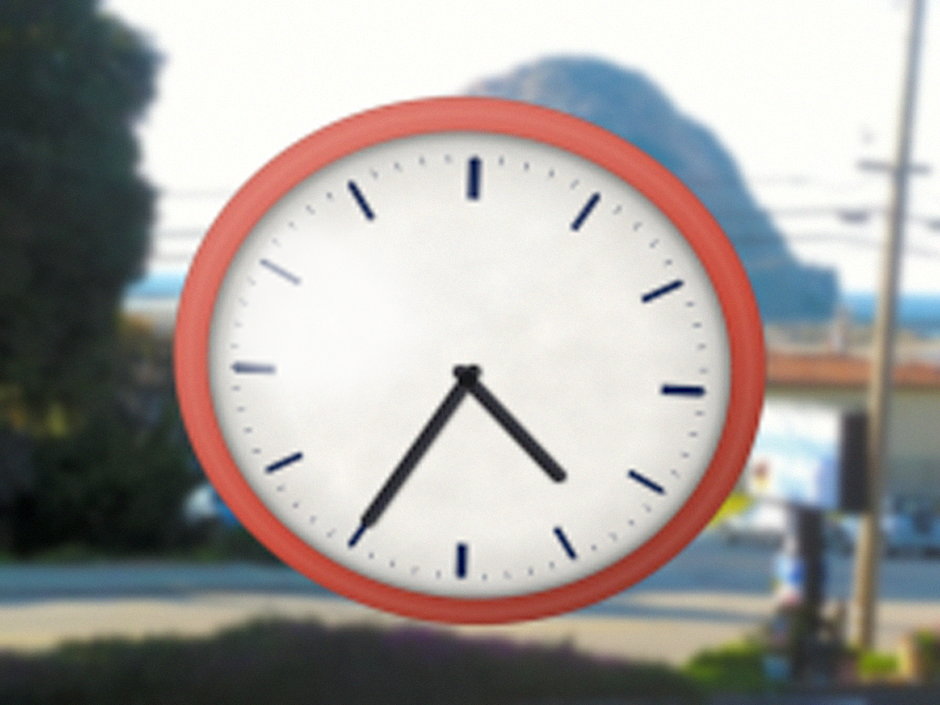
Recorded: 4.35
